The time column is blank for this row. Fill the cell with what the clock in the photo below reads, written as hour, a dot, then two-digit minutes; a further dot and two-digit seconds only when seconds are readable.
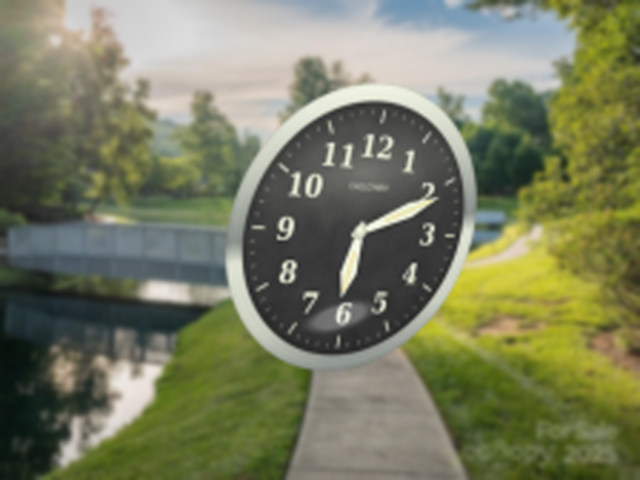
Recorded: 6.11
